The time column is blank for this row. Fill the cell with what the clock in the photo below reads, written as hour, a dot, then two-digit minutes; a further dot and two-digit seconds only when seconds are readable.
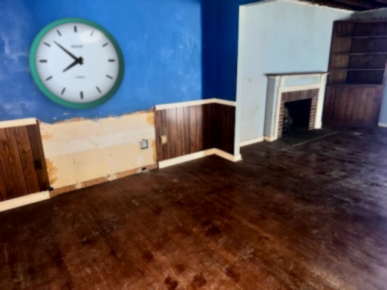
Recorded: 7.52
